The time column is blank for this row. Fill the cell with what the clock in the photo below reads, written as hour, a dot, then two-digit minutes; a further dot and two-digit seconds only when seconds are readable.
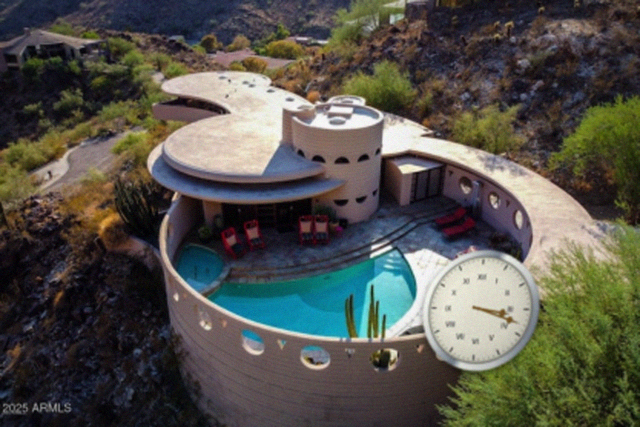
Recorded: 3.18
